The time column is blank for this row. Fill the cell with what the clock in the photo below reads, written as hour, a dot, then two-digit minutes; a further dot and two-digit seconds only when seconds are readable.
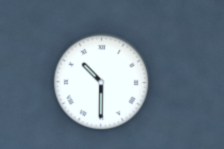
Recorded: 10.30
